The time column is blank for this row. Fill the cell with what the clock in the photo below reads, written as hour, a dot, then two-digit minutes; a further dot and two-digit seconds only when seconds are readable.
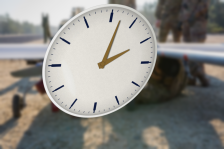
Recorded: 2.02
